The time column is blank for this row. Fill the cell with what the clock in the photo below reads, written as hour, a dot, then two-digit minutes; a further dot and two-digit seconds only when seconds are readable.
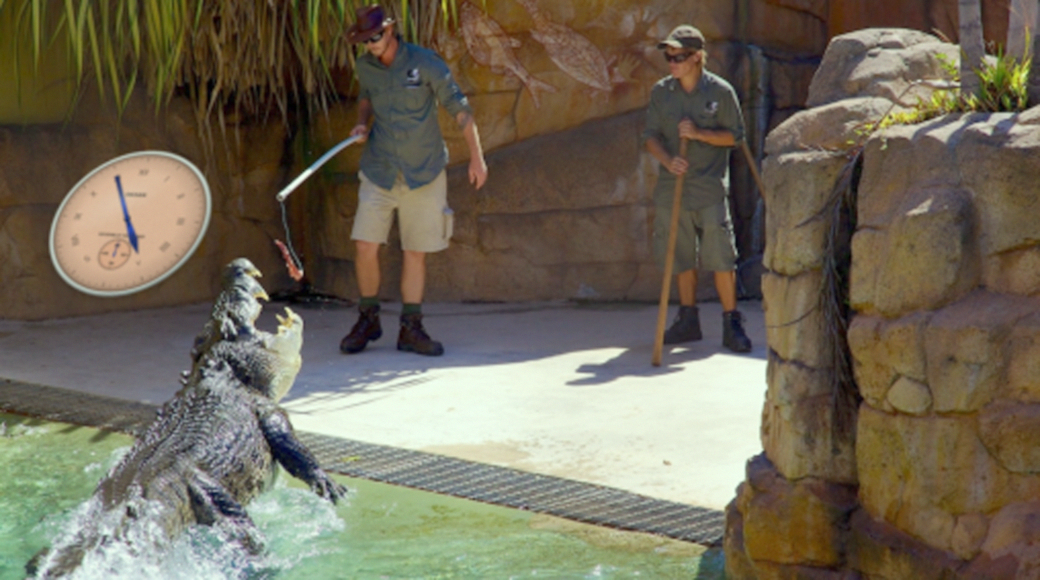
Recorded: 4.55
